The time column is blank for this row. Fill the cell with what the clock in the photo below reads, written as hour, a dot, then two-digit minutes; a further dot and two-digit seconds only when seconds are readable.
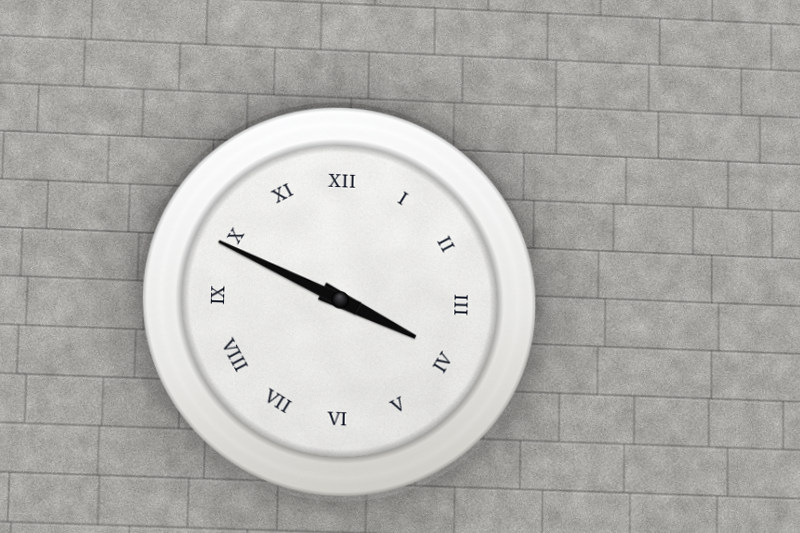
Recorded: 3.49
